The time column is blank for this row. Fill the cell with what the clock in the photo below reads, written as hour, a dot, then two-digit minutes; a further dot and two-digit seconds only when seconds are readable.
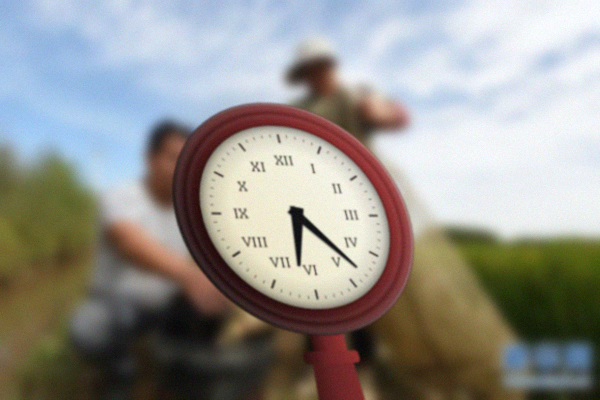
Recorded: 6.23
